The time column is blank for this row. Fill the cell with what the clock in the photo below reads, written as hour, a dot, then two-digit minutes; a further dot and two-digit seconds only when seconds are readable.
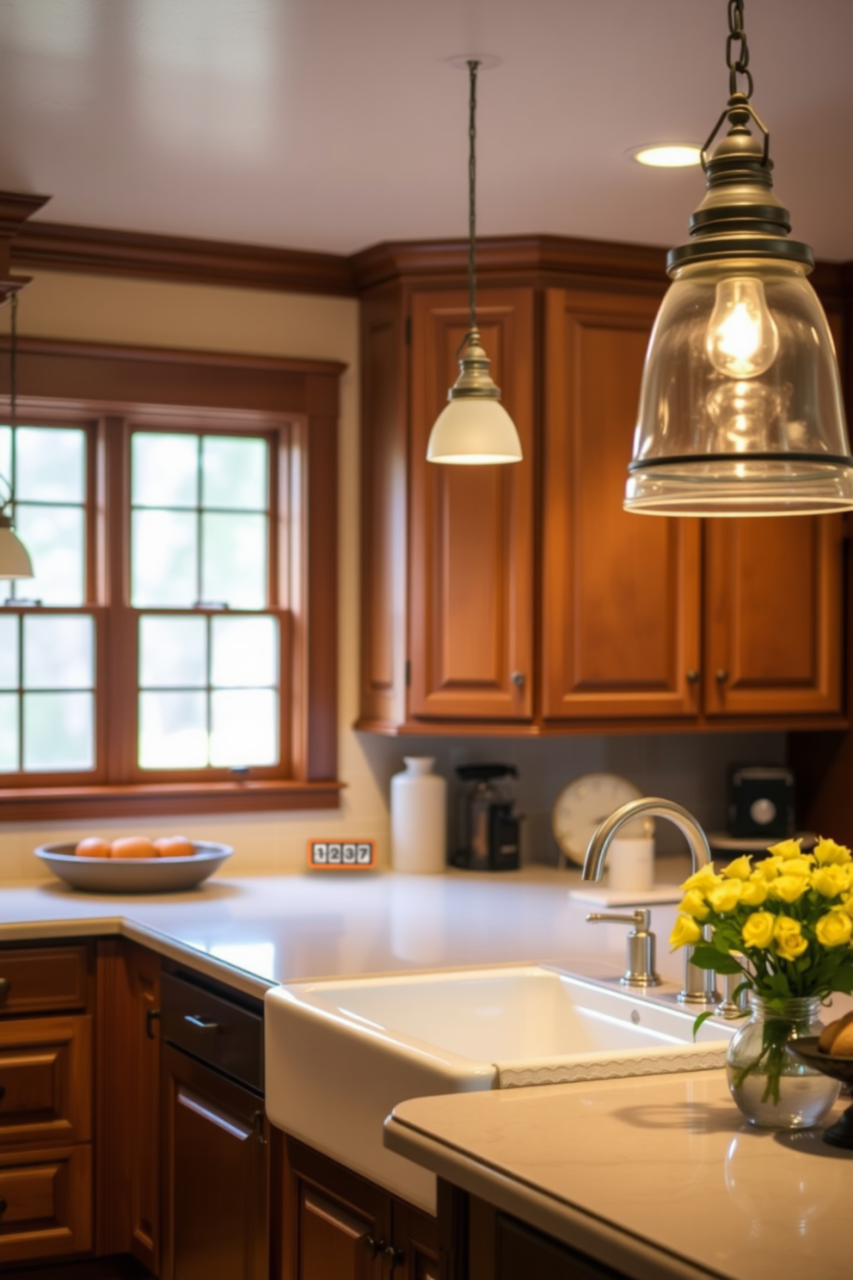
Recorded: 12.37
